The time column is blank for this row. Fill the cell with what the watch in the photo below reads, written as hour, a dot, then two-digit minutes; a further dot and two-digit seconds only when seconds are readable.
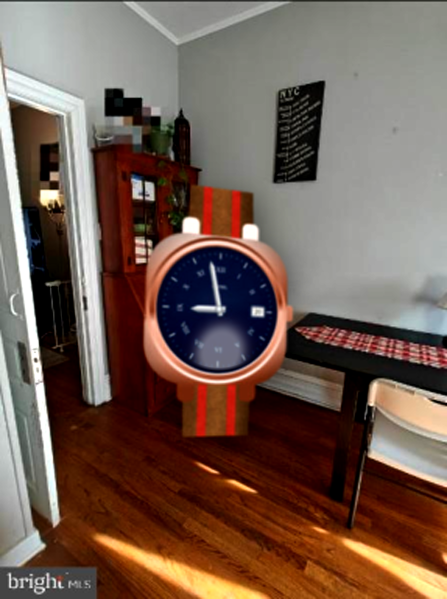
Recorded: 8.58
